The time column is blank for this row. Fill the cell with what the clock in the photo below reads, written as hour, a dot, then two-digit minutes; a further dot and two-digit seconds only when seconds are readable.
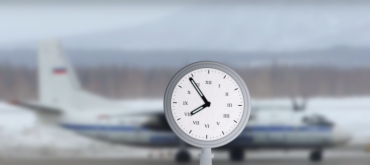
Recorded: 7.54
